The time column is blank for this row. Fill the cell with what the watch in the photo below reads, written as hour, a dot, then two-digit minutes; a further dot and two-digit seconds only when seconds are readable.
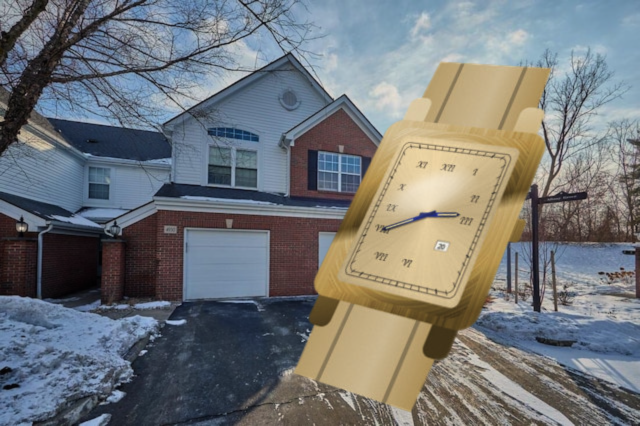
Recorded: 2.40
